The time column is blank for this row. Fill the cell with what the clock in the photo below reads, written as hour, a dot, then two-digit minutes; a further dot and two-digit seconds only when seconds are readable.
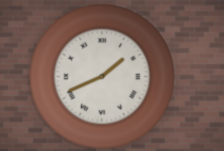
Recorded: 1.41
